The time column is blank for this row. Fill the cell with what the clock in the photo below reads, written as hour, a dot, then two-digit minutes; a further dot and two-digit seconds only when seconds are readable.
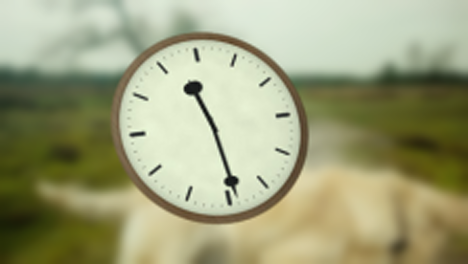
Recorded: 11.29
